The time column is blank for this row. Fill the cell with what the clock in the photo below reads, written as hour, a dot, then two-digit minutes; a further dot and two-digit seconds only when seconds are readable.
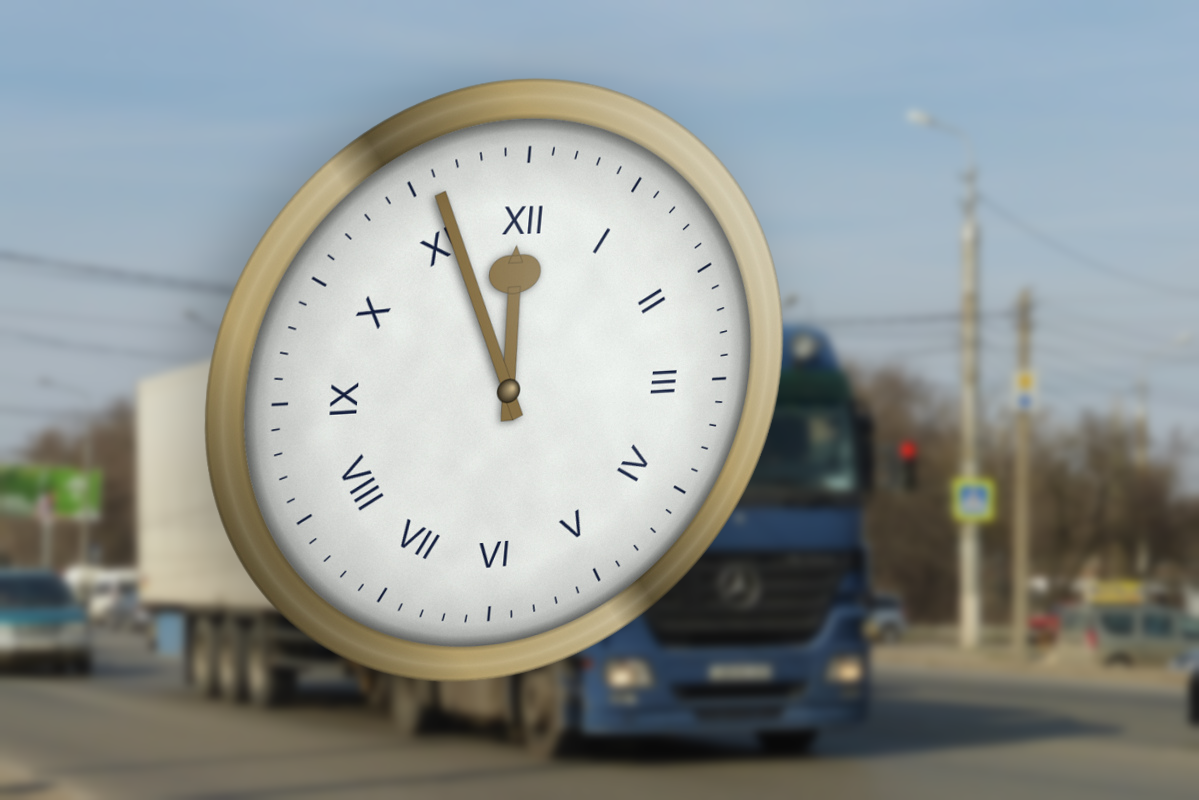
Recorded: 11.56
